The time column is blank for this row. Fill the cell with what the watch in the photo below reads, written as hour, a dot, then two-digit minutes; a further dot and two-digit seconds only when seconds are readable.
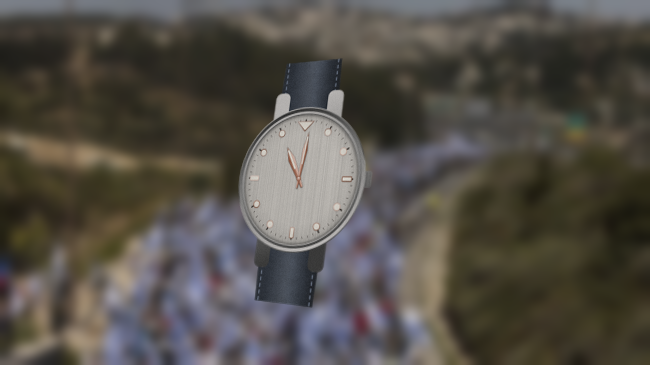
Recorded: 11.01
